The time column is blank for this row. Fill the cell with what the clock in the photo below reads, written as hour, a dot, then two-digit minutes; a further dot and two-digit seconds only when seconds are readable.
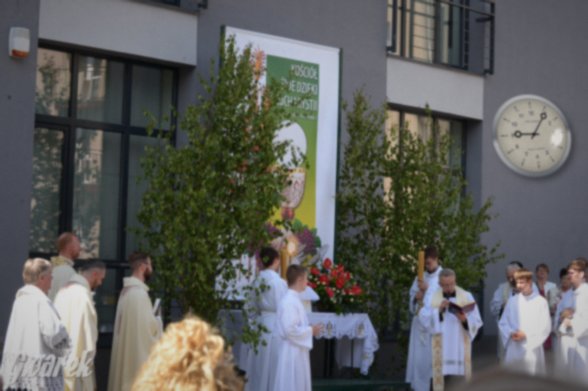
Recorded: 9.06
